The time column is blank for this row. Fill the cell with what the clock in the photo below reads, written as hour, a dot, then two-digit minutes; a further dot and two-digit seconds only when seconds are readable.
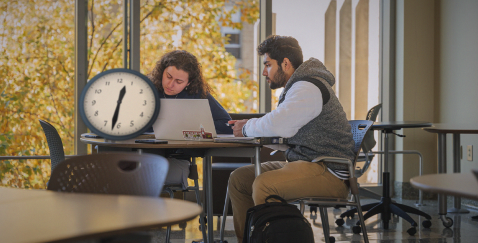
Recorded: 12.32
